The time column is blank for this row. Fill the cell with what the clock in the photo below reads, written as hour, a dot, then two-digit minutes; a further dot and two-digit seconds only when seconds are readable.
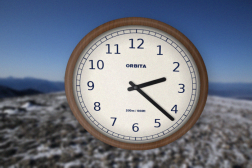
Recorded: 2.22
